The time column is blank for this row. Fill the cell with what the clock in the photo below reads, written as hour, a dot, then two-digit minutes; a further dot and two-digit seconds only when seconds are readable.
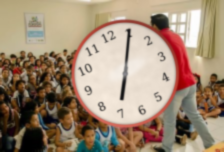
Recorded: 7.05
